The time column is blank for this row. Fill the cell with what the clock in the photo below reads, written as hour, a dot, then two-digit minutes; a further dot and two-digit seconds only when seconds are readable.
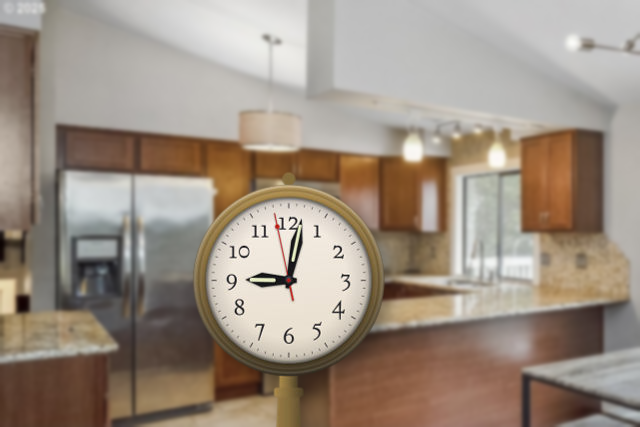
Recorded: 9.01.58
